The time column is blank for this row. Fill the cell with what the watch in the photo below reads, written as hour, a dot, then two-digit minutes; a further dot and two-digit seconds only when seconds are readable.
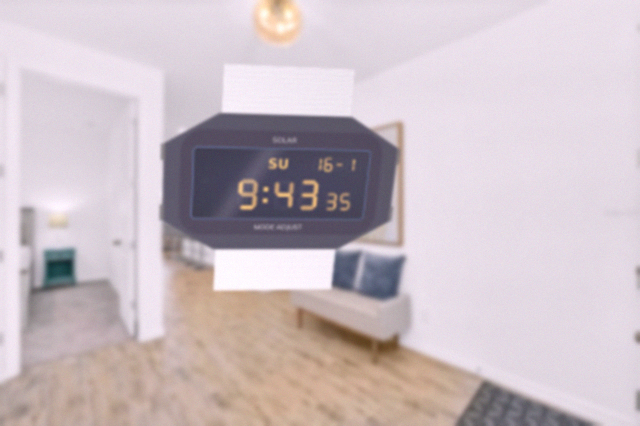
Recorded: 9.43.35
